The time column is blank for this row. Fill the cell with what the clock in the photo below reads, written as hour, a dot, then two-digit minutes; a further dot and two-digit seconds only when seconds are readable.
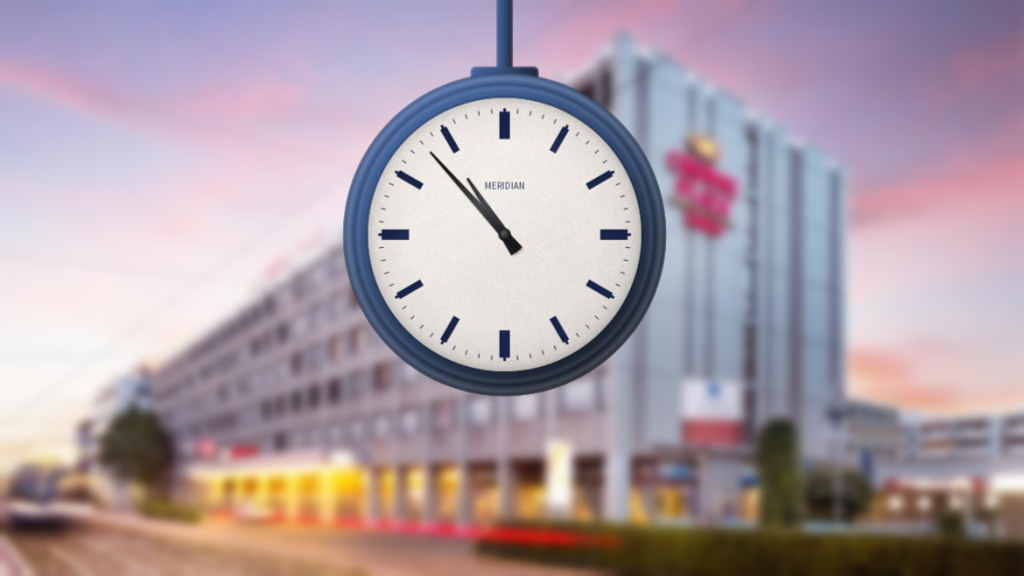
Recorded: 10.53
